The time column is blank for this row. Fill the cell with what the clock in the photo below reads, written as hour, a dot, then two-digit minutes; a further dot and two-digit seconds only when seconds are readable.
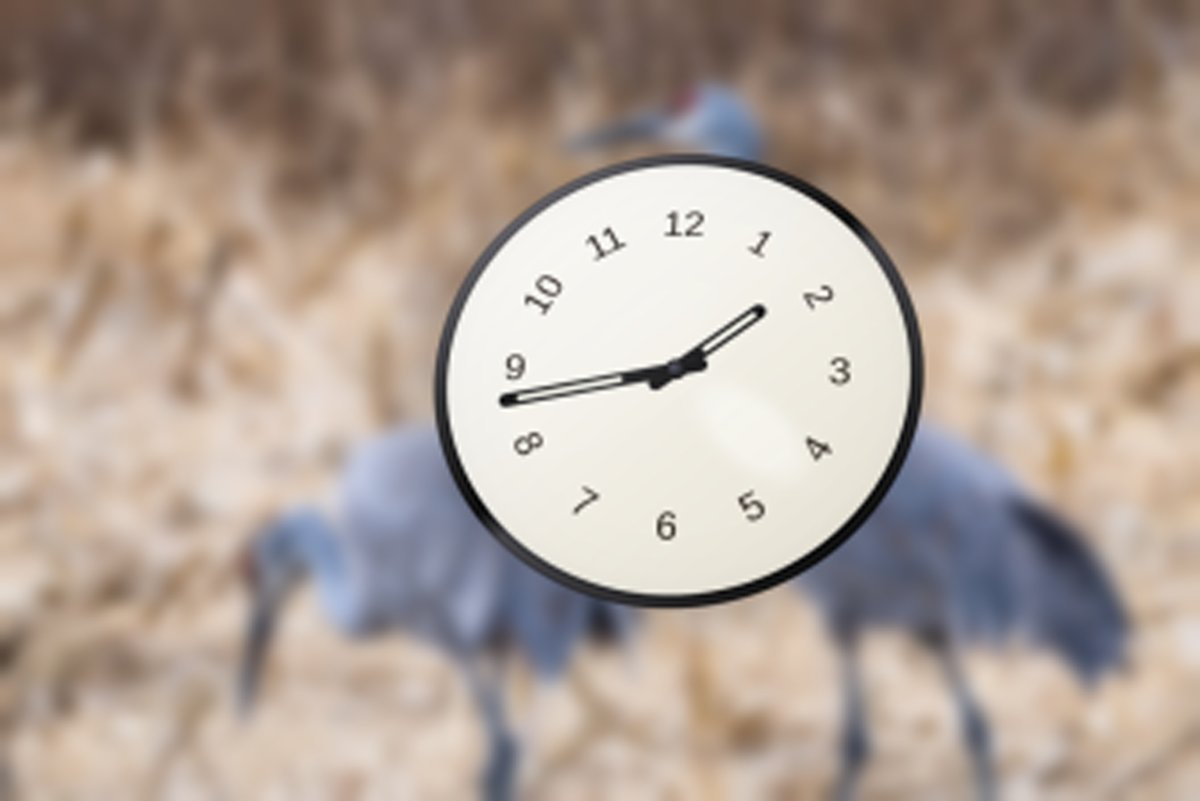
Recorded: 1.43
